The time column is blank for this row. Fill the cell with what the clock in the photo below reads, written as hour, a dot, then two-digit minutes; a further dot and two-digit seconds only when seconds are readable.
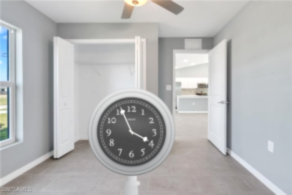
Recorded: 3.56
